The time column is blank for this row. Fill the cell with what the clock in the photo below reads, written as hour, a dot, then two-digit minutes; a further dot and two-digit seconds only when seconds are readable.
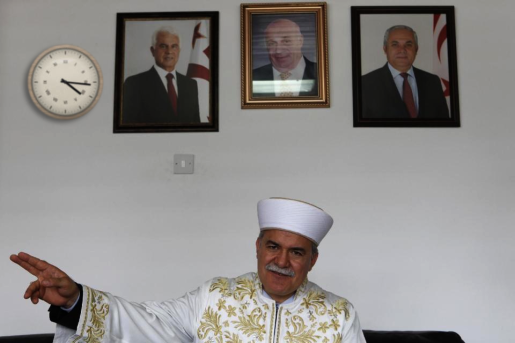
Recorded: 4.16
